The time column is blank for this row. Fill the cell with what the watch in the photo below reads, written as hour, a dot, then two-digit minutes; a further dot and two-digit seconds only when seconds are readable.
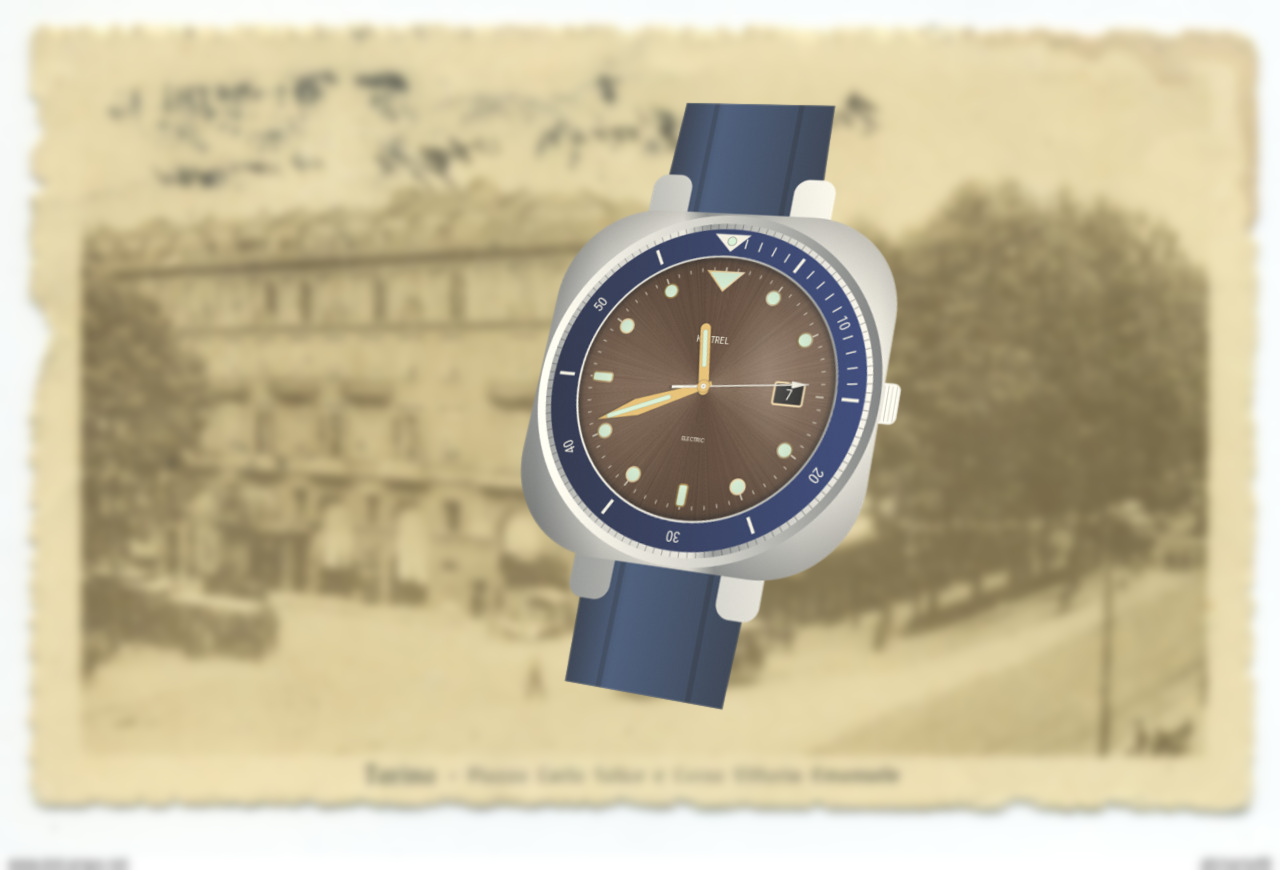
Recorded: 11.41.14
